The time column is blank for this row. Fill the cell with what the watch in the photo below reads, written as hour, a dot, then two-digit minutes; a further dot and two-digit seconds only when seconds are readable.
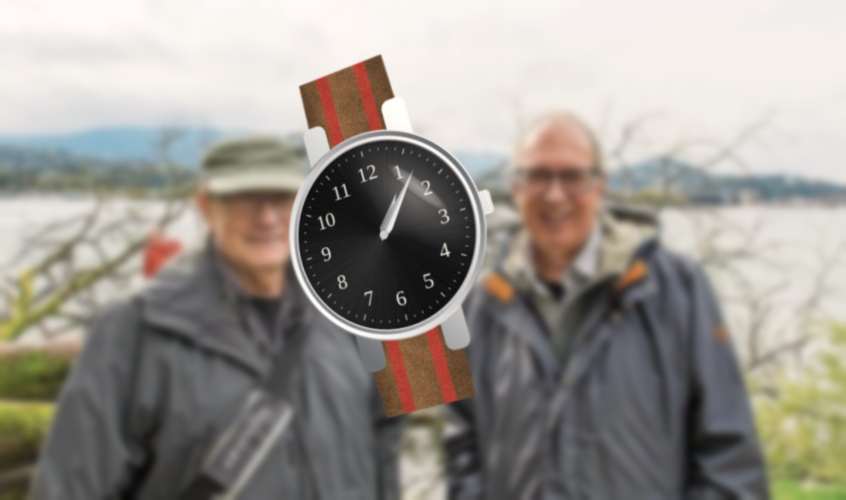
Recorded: 1.07
